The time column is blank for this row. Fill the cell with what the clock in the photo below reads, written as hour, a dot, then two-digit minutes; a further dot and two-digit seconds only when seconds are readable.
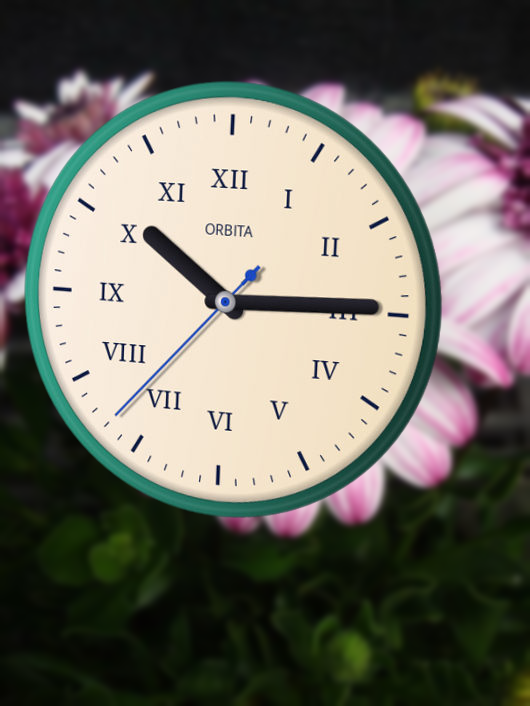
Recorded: 10.14.37
